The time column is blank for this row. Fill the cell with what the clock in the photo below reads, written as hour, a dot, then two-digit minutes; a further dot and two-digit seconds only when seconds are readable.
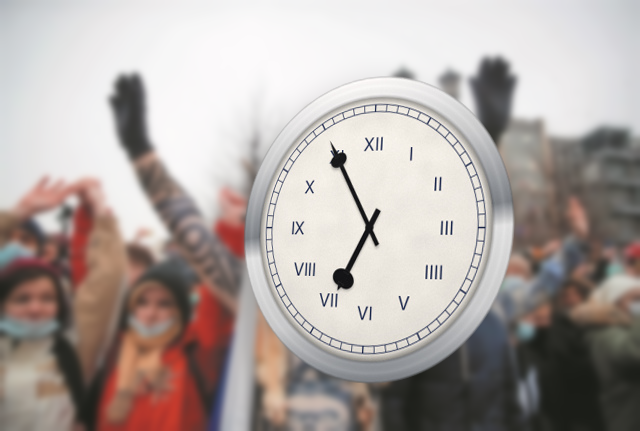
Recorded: 6.55
